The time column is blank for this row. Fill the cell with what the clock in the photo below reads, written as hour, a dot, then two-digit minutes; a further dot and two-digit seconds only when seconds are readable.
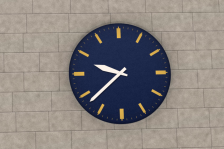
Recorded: 9.38
